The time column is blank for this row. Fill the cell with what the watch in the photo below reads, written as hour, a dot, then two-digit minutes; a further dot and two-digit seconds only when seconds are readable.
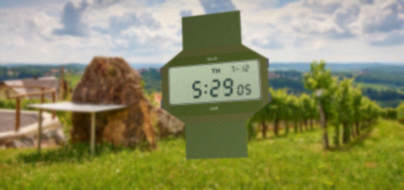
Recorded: 5.29.05
